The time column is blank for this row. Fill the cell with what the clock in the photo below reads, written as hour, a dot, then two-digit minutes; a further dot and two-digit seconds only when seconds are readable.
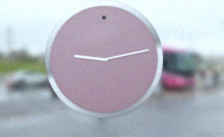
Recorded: 9.13
